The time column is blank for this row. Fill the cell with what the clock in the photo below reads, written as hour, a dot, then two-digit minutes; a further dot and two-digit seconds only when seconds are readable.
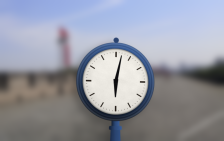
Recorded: 6.02
